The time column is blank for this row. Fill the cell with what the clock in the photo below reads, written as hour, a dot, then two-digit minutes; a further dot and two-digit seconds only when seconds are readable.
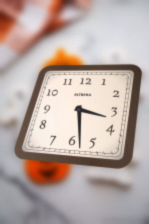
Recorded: 3.28
